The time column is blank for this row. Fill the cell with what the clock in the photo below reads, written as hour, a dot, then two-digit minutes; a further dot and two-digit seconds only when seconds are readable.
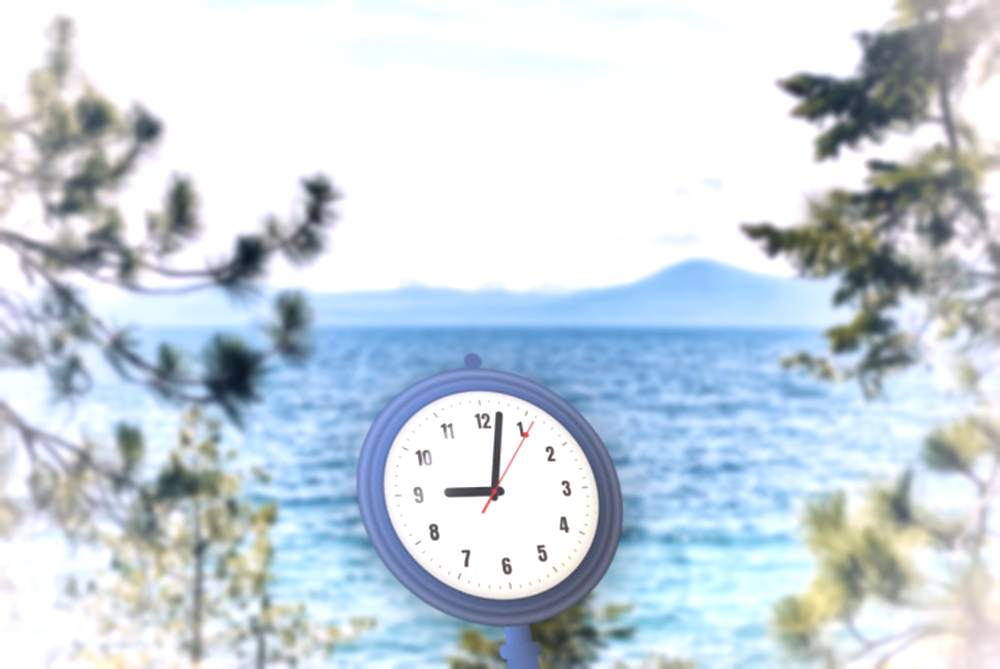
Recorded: 9.02.06
